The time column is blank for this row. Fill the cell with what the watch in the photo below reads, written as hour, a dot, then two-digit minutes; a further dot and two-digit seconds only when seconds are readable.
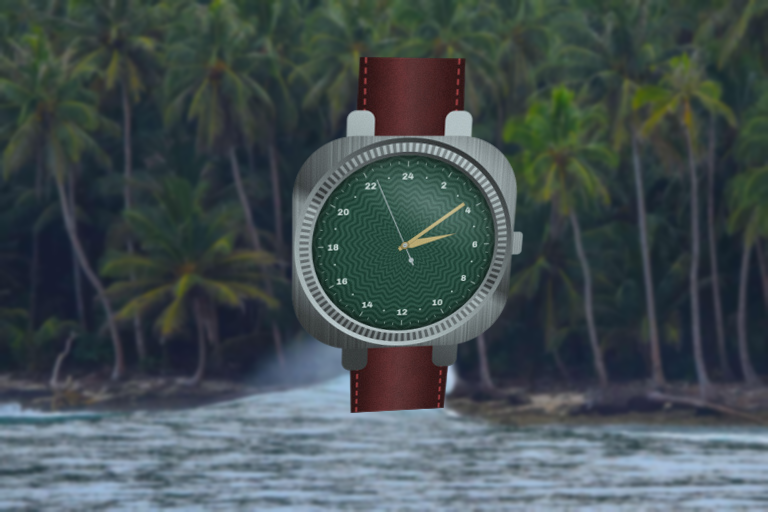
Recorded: 5.08.56
